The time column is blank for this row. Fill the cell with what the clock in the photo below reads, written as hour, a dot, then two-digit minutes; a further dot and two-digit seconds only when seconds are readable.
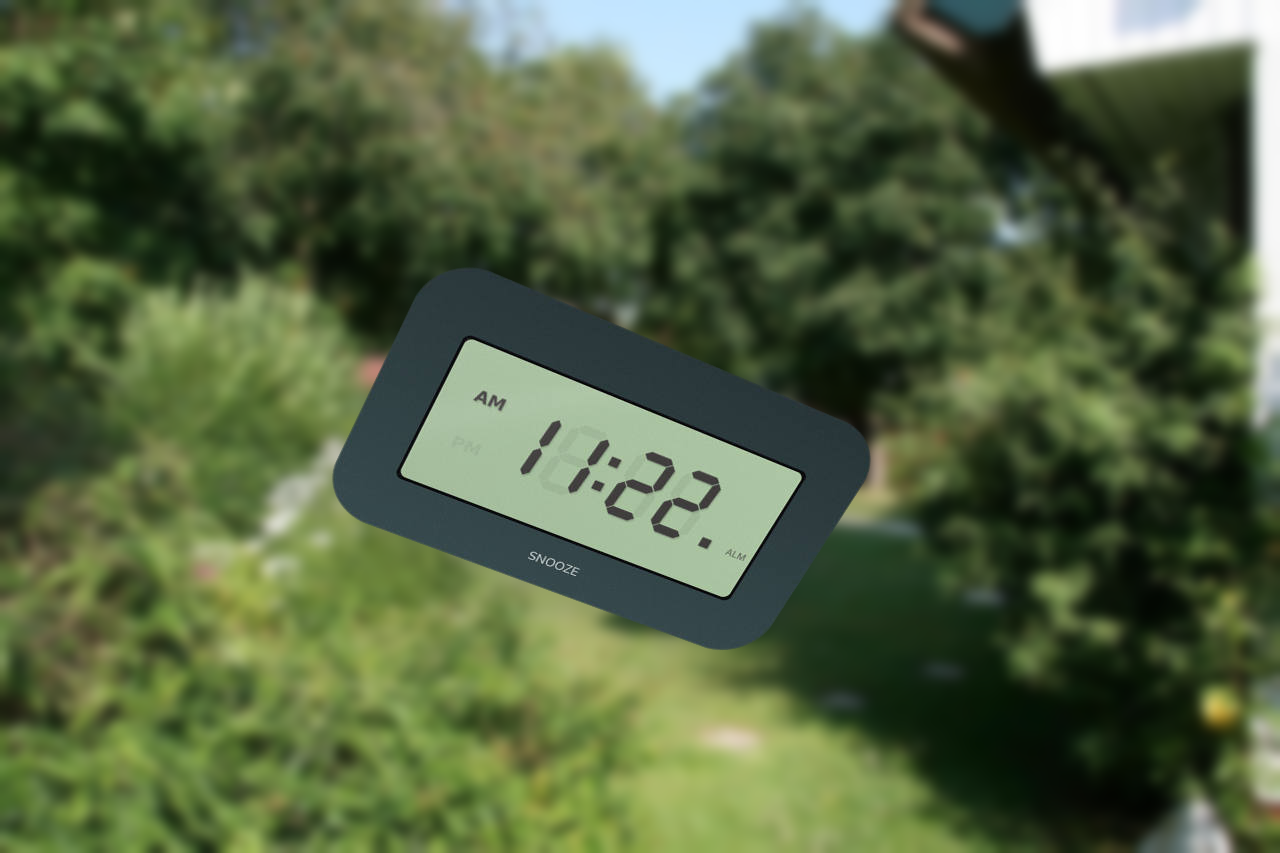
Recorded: 11.22
